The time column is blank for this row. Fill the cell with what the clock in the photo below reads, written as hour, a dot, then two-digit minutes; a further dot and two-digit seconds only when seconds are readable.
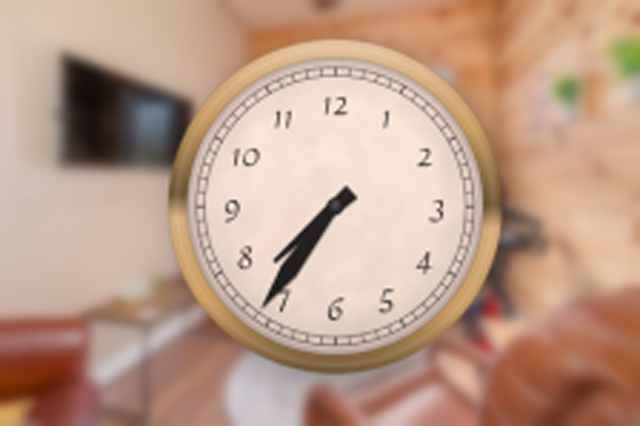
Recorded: 7.36
